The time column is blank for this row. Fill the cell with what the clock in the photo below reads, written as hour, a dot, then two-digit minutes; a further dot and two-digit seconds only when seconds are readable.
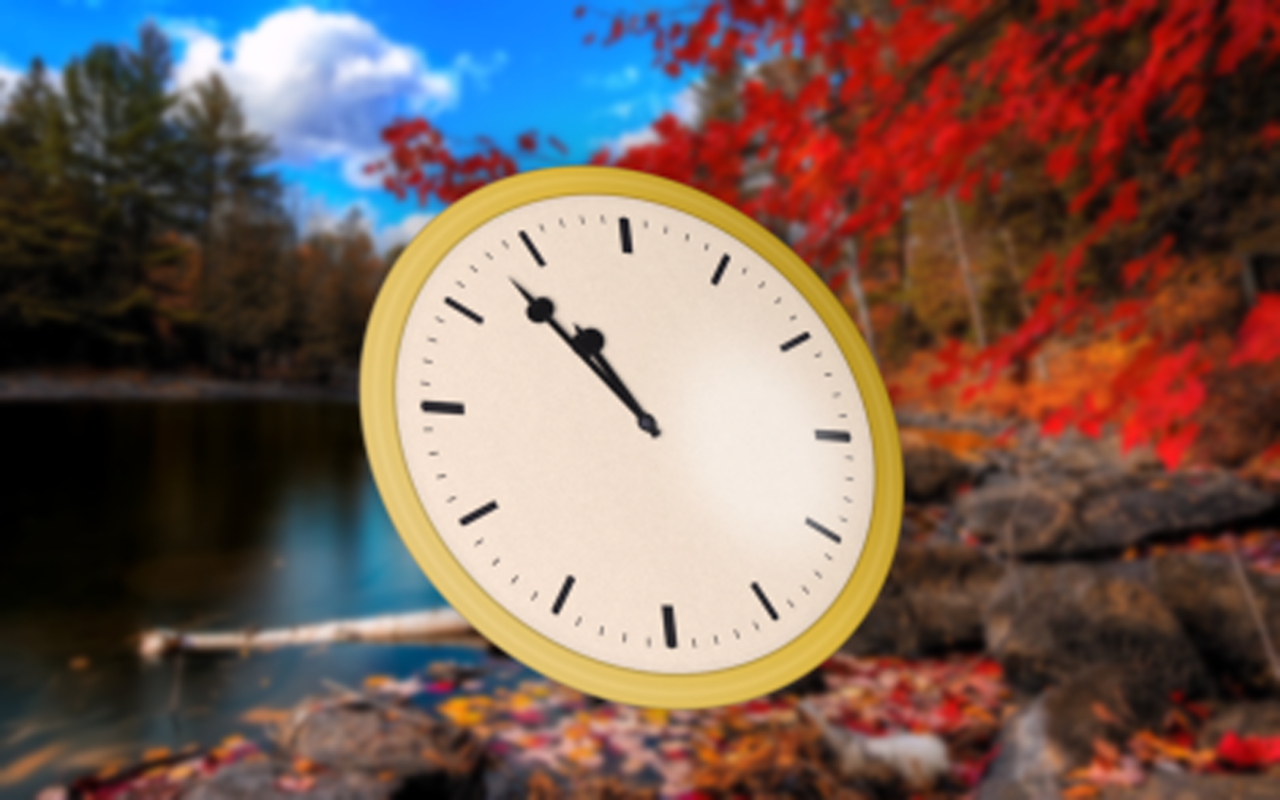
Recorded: 10.53
